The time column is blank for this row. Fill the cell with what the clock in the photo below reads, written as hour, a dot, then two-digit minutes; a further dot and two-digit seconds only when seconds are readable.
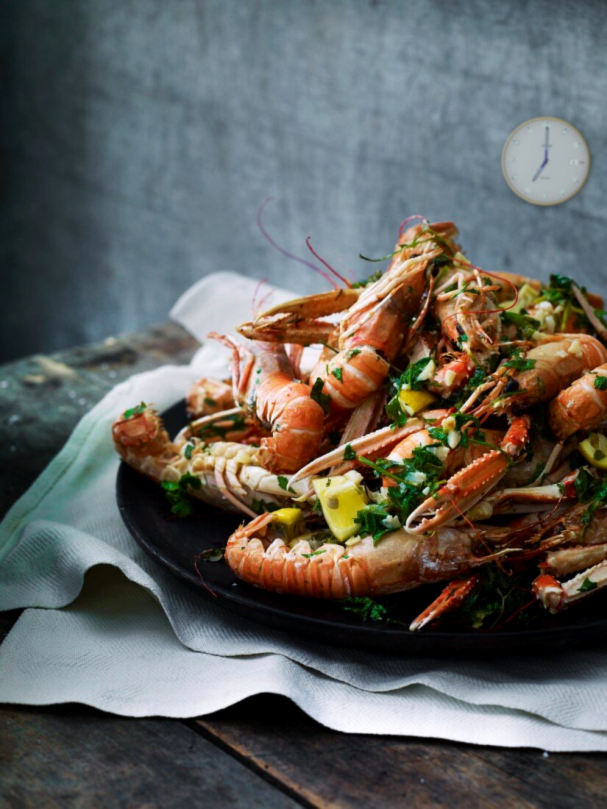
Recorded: 7.00
